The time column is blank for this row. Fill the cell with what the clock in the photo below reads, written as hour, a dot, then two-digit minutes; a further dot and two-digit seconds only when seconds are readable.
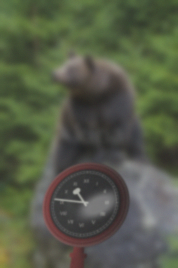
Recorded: 10.46
